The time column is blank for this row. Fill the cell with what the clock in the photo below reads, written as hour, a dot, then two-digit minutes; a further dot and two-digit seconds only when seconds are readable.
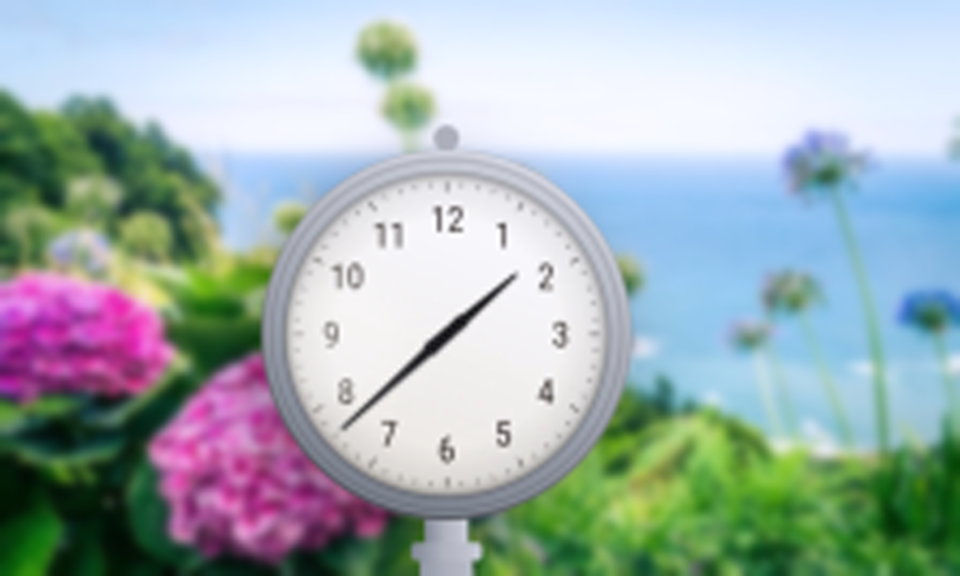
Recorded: 1.38
